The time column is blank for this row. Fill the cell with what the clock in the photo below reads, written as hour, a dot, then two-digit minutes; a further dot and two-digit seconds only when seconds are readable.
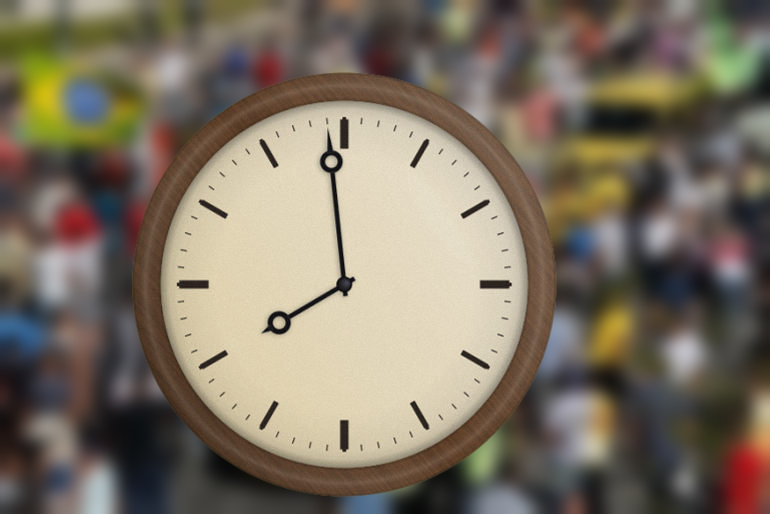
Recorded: 7.59
